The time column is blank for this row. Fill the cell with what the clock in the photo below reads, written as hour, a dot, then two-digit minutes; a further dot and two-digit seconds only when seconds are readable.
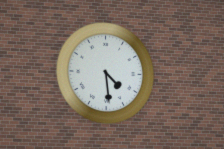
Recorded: 4.29
